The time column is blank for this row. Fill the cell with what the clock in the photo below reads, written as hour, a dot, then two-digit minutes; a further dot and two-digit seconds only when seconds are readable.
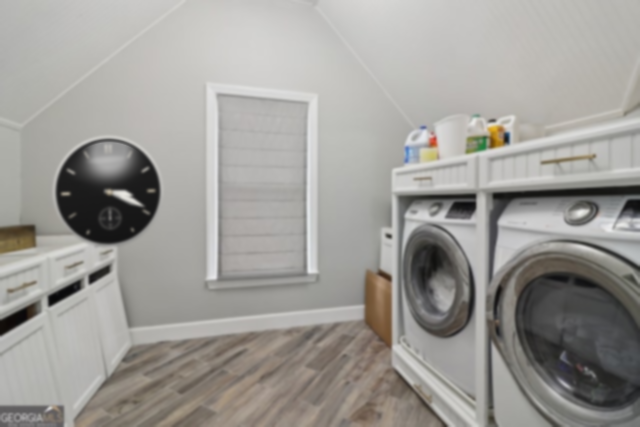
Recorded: 3.19
